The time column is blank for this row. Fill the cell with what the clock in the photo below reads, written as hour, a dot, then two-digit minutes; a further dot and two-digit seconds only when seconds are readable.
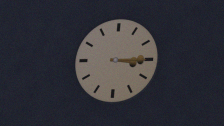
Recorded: 3.15
